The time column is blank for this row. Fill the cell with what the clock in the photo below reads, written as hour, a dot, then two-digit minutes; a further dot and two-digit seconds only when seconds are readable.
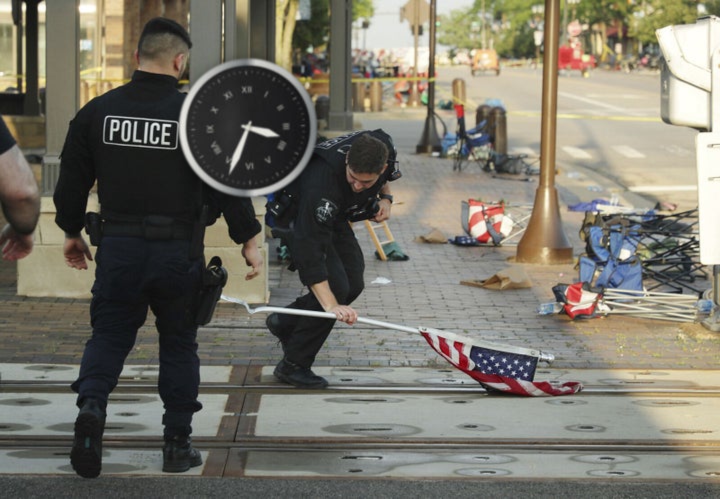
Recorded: 3.34
